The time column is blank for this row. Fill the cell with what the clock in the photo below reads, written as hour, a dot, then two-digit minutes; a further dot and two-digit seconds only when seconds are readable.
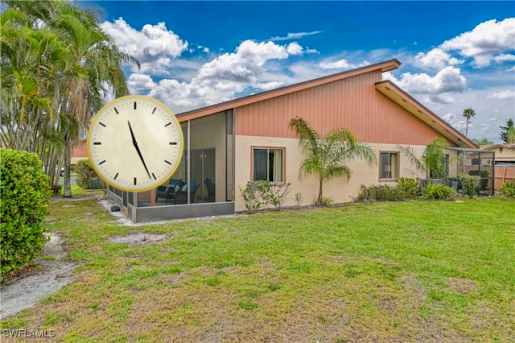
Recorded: 11.26
